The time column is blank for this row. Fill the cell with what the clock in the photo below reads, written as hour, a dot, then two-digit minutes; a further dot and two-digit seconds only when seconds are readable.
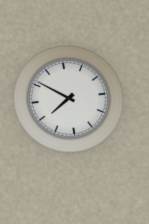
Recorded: 7.51
